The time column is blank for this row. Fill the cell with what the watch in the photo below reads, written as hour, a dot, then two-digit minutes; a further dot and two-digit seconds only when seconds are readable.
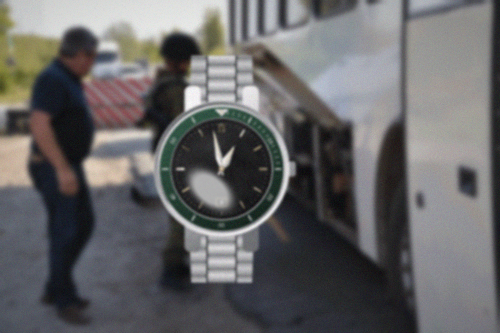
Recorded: 12.58
